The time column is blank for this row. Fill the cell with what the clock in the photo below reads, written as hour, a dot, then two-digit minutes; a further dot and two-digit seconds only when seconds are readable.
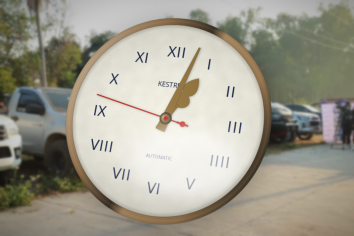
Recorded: 1.02.47
